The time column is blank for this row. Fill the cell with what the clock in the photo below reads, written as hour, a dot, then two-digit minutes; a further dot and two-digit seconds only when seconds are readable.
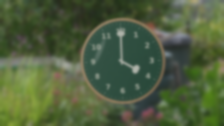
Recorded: 4.00
